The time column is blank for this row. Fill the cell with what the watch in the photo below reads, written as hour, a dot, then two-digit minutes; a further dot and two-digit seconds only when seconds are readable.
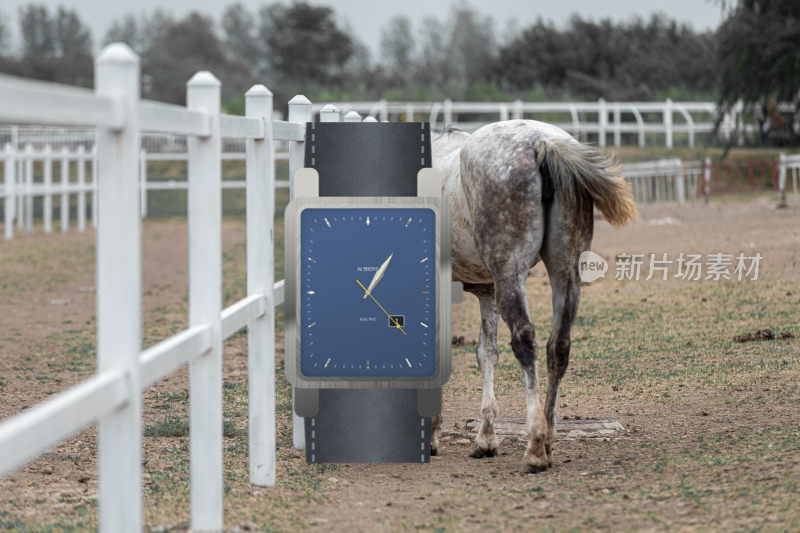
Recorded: 1.05.23
